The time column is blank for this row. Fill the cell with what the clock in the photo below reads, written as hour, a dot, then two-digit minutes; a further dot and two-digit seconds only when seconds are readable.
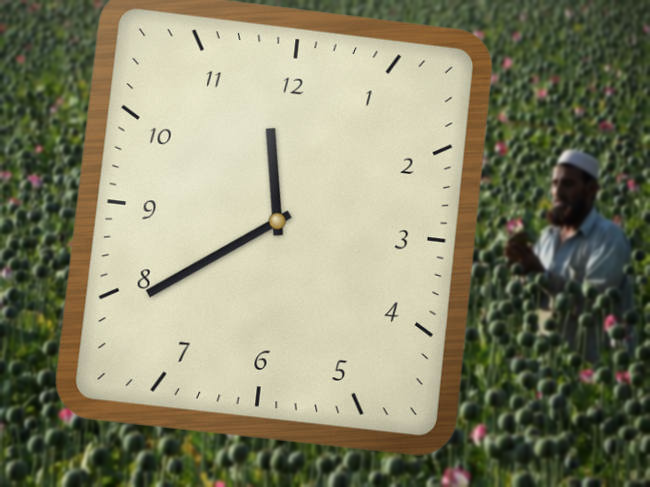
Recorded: 11.39
